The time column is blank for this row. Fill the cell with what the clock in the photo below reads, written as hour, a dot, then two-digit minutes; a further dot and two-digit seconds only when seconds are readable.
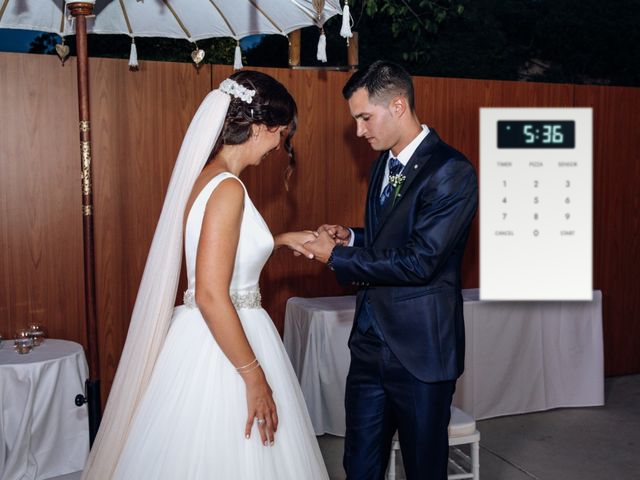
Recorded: 5.36
